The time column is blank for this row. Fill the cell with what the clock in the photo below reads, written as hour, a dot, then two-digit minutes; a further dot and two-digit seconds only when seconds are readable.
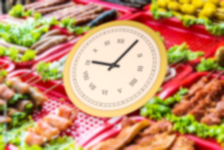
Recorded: 9.05
